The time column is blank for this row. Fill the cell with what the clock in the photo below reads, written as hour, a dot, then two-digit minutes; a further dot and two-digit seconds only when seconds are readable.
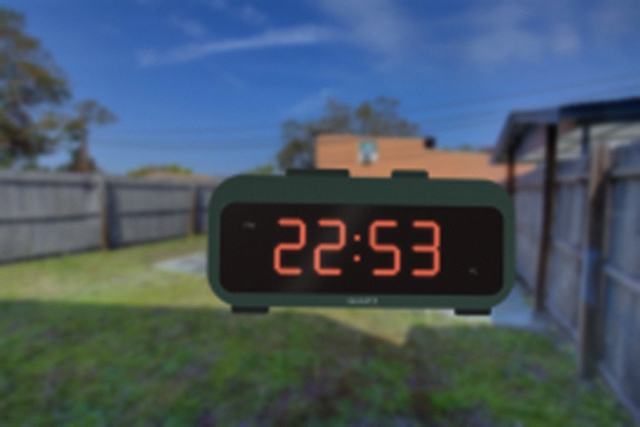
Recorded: 22.53
